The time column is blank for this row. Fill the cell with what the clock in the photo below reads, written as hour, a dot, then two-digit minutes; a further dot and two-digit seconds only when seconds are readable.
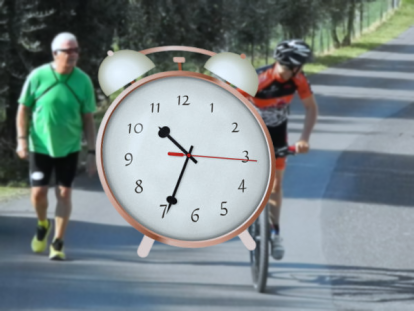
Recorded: 10.34.16
